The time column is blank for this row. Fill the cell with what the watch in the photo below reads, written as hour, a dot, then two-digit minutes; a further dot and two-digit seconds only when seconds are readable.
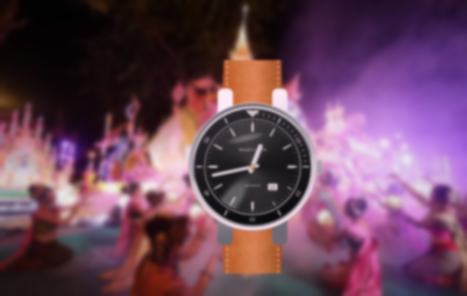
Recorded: 12.43
